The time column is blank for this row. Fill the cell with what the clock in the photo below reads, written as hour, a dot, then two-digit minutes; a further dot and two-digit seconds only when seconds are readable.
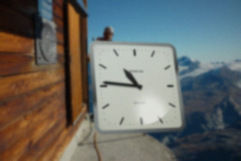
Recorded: 10.46
